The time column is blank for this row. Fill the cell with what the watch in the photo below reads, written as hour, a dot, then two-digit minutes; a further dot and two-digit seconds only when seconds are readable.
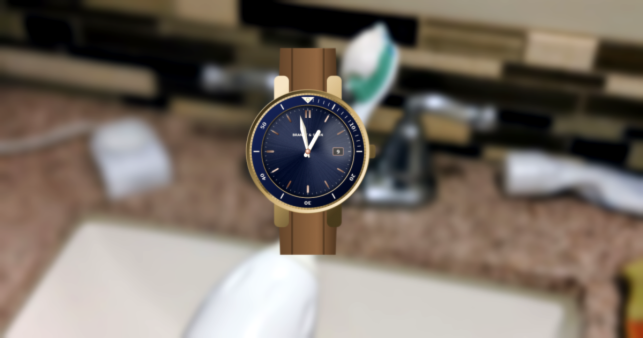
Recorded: 12.58
